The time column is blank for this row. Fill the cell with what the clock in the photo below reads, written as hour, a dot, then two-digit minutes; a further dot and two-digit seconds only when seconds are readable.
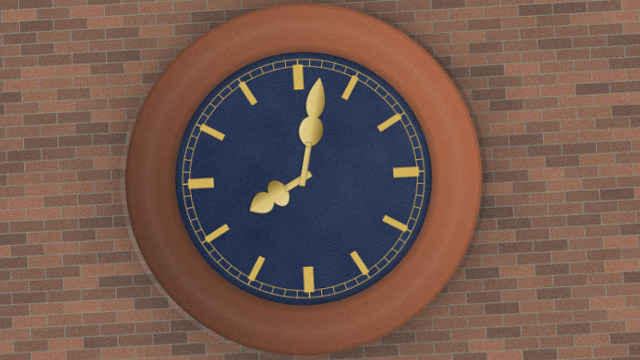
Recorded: 8.02
